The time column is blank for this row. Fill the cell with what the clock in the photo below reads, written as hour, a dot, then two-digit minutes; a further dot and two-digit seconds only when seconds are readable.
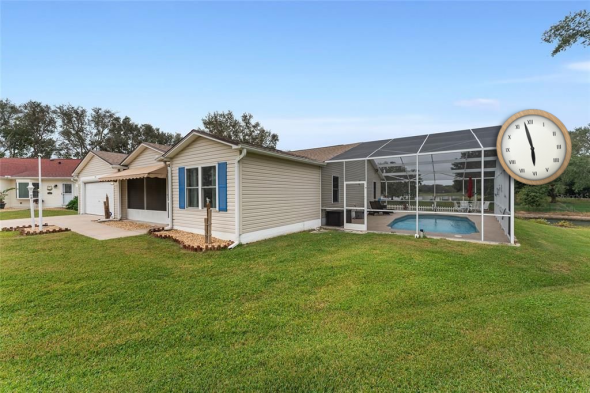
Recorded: 5.58
